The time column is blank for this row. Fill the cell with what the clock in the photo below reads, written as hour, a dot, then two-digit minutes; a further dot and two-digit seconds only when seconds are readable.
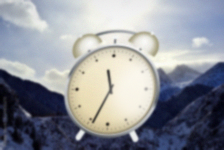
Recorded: 11.34
